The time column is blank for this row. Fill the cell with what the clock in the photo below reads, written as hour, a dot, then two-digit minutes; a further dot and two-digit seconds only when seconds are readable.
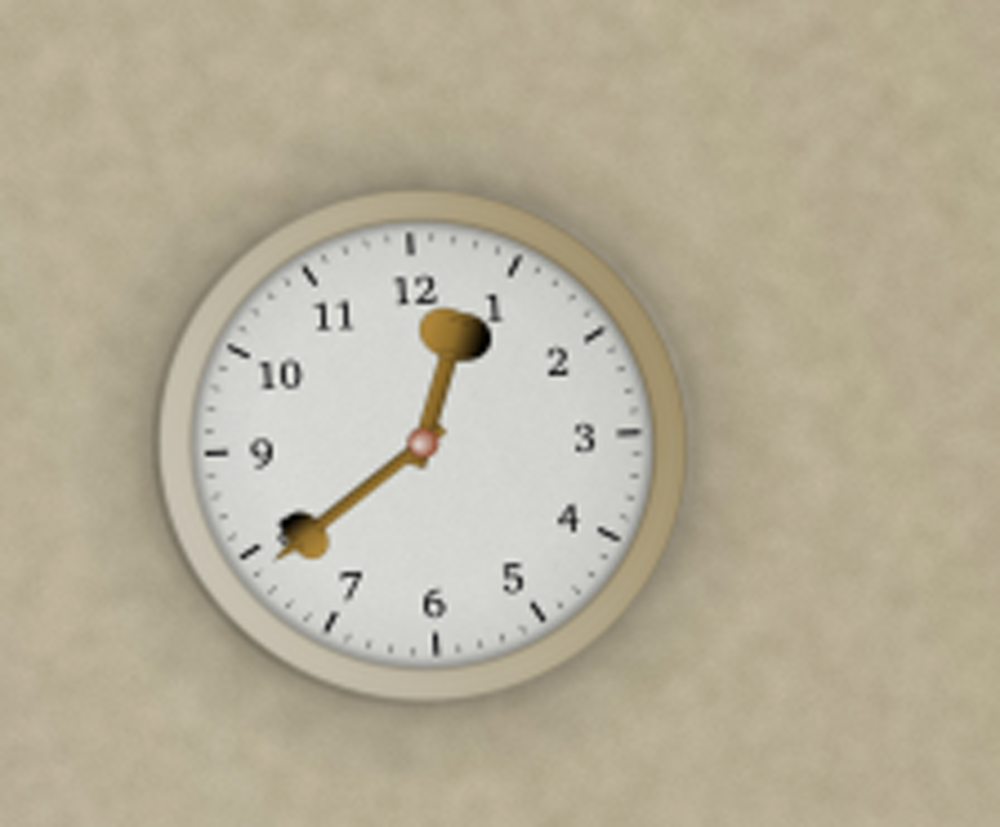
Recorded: 12.39
